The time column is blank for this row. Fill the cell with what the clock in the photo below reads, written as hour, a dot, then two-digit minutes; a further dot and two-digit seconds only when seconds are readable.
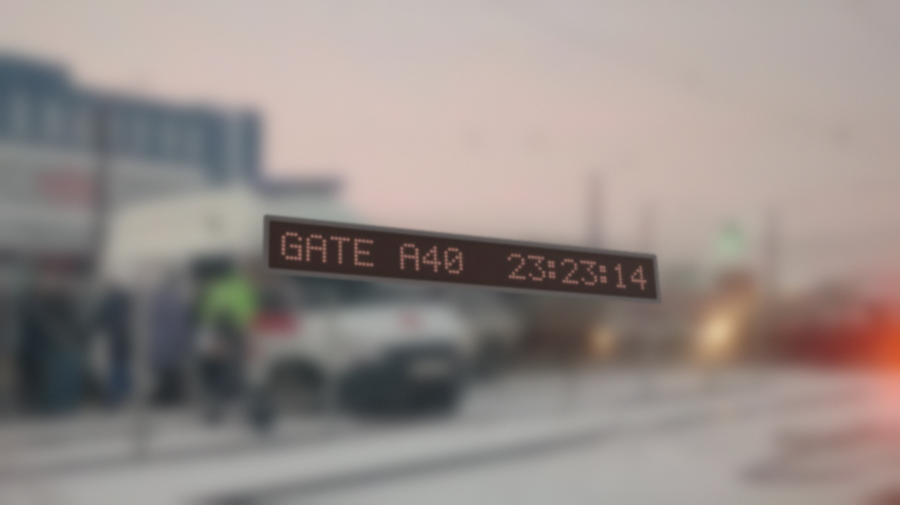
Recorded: 23.23.14
